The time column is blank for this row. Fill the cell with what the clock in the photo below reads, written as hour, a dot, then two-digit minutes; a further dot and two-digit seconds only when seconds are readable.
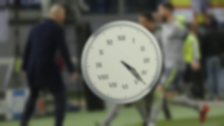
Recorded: 4.23
